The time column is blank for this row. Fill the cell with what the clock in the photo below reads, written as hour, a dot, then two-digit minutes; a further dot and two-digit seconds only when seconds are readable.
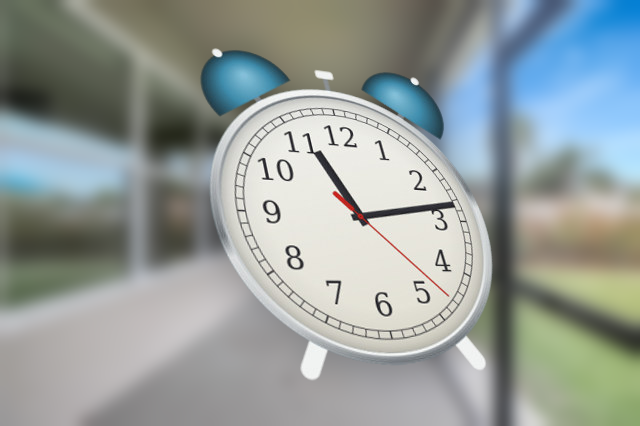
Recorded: 11.13.23
